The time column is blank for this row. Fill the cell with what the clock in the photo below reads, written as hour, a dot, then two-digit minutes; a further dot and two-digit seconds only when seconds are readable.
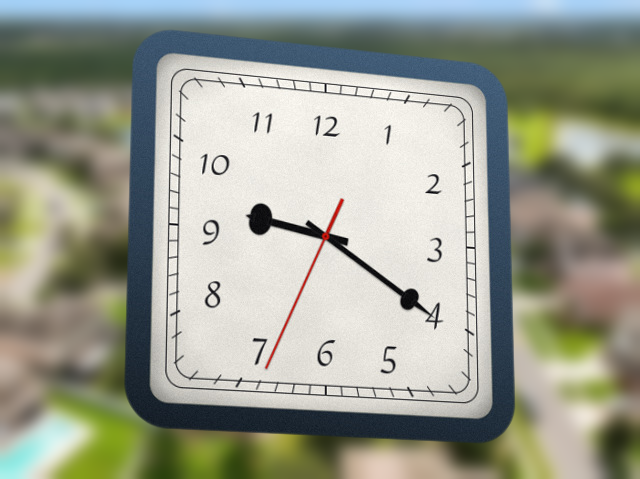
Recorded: 9.20.34
